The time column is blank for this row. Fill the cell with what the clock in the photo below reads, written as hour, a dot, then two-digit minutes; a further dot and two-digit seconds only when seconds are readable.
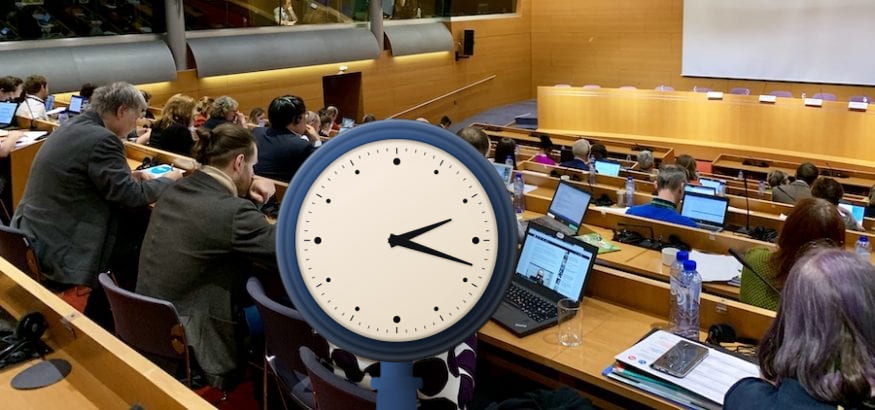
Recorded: 2.18
